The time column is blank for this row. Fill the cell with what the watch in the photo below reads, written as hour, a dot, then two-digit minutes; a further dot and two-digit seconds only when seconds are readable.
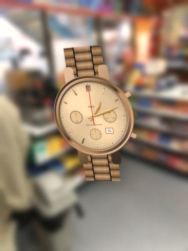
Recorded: 1.12
